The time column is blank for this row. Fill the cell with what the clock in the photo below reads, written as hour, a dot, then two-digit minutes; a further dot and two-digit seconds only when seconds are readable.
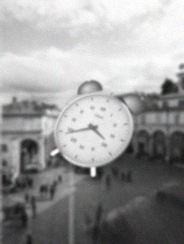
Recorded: 3.39
